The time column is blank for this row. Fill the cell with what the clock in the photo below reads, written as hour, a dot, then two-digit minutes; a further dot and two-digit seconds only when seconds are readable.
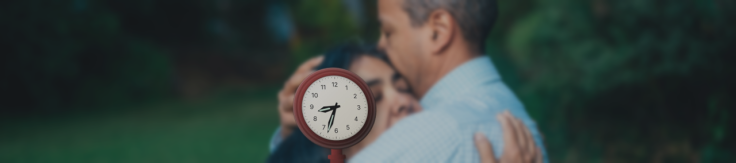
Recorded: 8.33
